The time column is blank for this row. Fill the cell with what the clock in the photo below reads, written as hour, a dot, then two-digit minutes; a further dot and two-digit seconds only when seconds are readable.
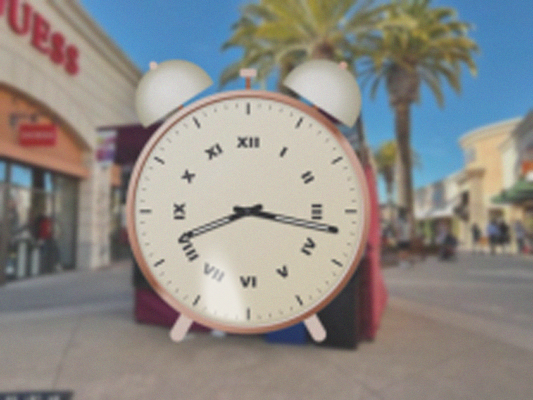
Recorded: 8.17
